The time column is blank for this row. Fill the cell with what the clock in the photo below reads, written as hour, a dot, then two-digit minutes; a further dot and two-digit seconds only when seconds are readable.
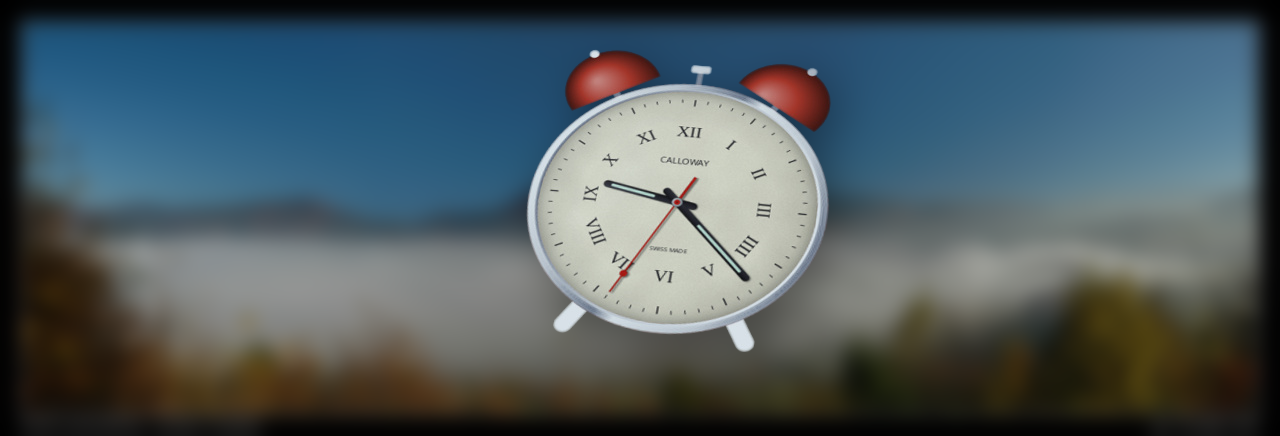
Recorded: 9.22.34
